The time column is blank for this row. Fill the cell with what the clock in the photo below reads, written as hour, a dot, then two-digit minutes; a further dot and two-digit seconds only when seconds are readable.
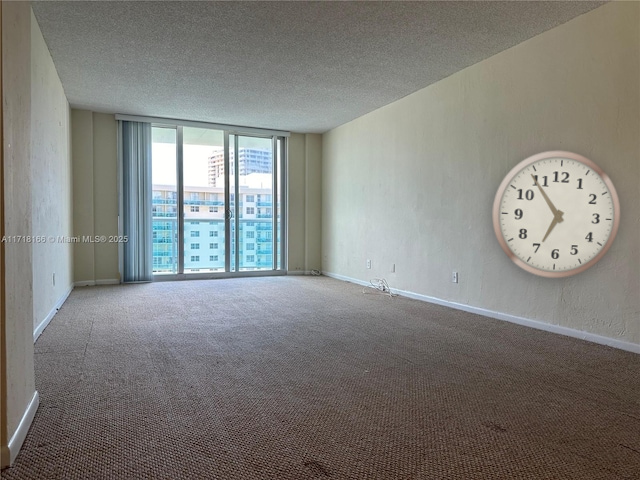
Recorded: 6.54
